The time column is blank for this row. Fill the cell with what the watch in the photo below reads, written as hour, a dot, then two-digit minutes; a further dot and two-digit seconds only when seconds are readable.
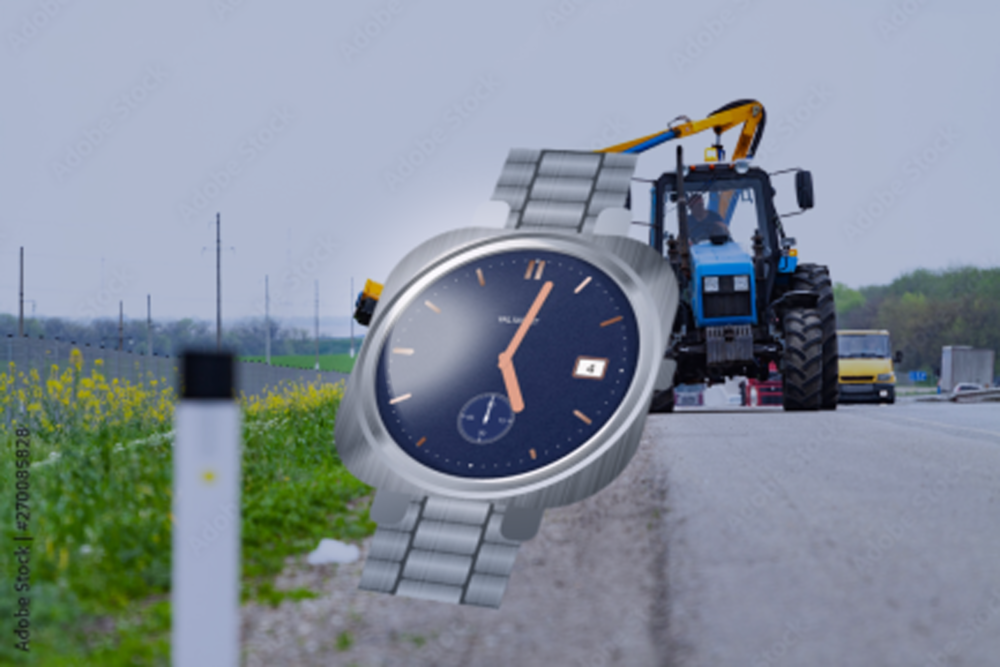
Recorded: 5.02
